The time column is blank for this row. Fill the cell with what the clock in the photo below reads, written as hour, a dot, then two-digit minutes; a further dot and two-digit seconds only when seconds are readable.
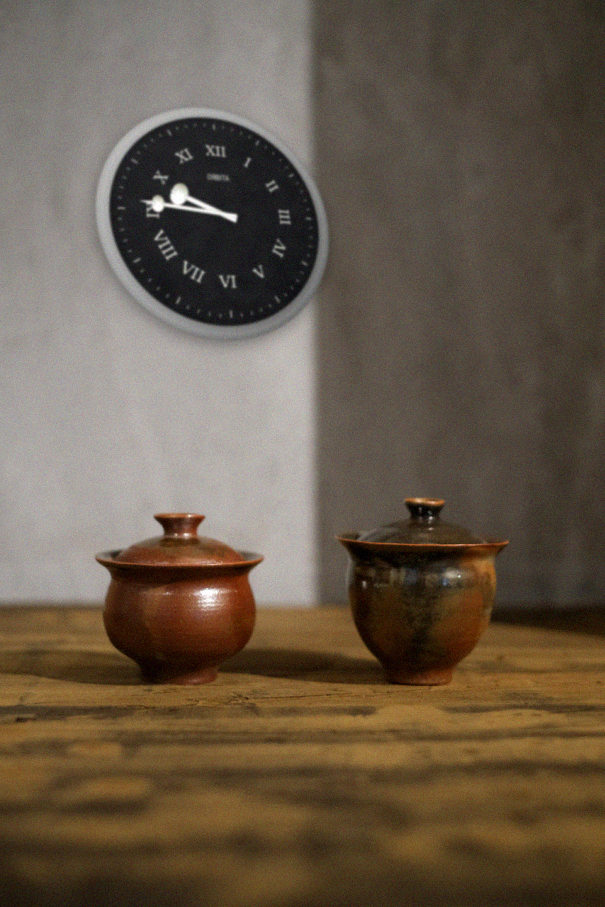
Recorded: 9.46
